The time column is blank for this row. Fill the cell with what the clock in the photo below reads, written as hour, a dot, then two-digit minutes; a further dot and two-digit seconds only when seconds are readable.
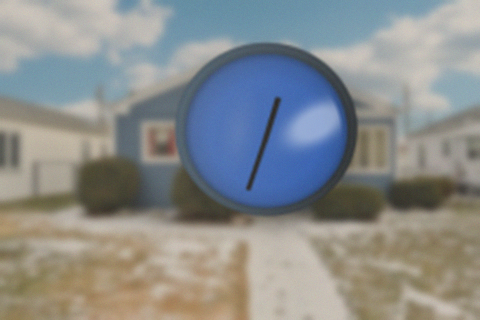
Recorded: 12.33
